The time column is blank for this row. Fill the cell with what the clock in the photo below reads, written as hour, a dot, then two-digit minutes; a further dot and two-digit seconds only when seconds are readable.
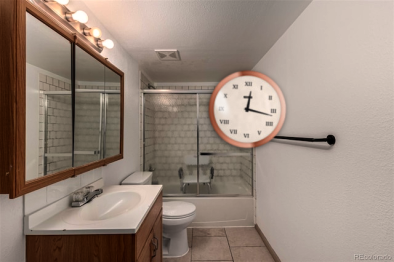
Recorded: 12.17
